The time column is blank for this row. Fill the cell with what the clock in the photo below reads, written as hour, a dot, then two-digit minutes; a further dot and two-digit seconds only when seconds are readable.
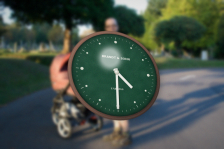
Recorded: 4.30
